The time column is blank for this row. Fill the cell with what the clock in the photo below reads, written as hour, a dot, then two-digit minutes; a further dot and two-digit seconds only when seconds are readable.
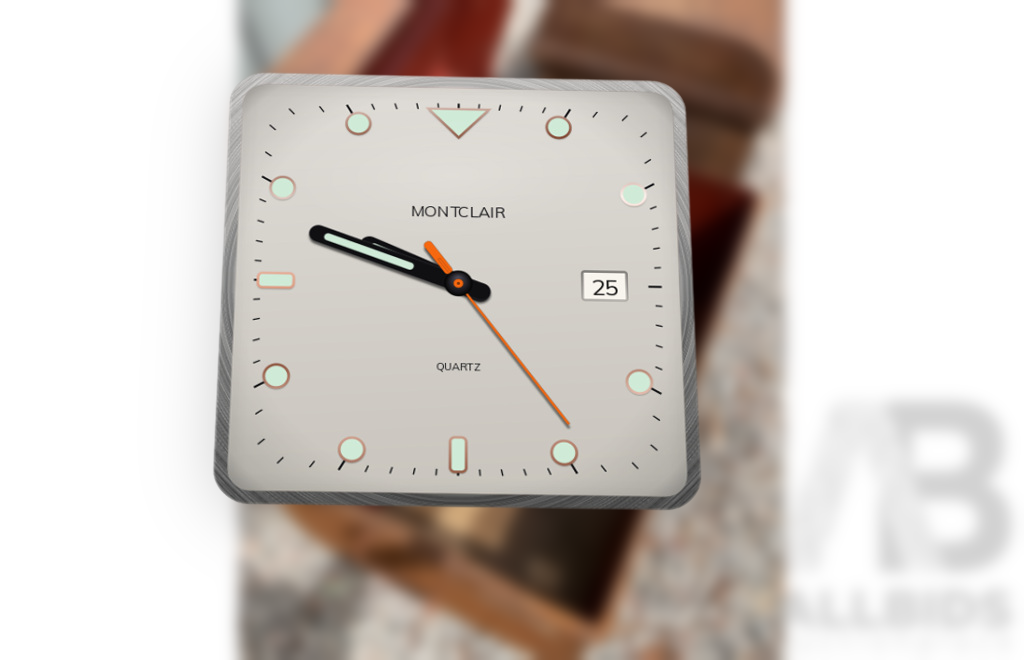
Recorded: 9.48.24
